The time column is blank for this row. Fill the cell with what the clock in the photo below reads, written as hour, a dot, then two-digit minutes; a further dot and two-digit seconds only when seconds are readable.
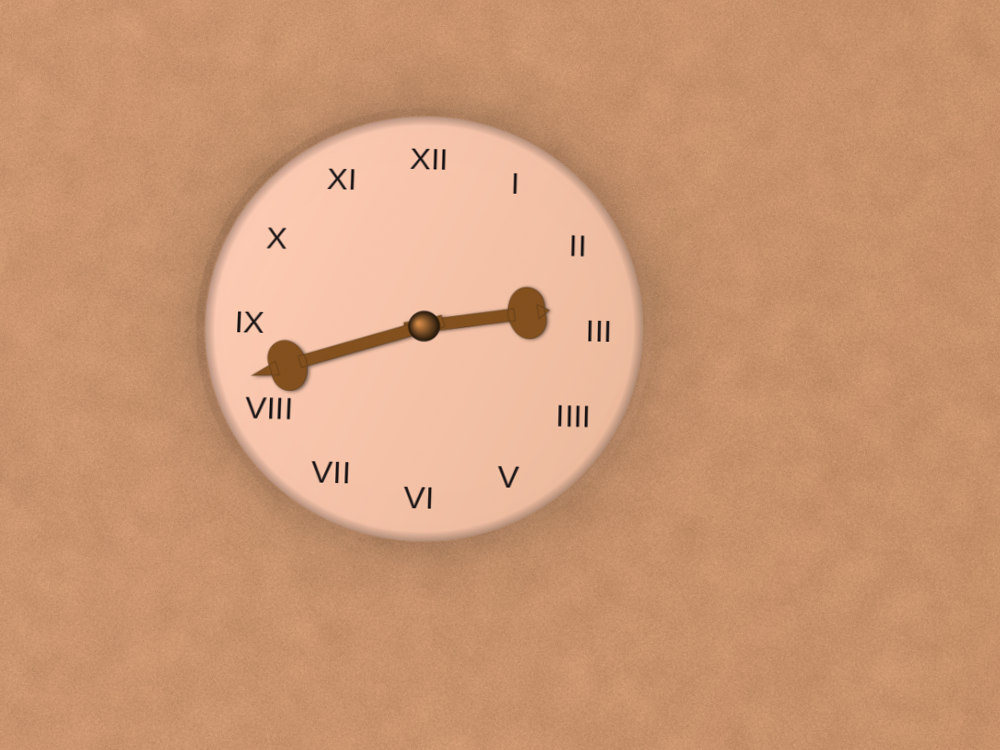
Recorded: 2.42
